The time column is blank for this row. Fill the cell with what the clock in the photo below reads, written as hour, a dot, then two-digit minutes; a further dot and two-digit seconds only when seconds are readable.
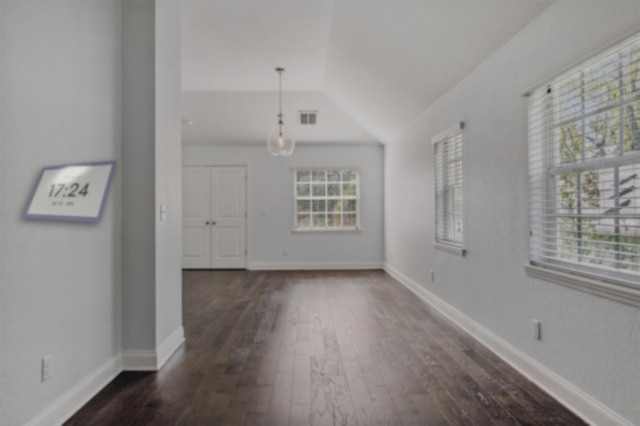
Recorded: 17.24
